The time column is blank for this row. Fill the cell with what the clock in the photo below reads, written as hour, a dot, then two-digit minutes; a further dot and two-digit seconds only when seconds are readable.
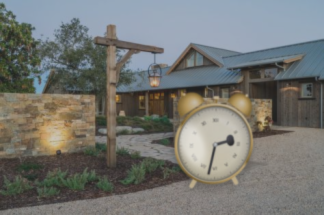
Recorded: 2.32
